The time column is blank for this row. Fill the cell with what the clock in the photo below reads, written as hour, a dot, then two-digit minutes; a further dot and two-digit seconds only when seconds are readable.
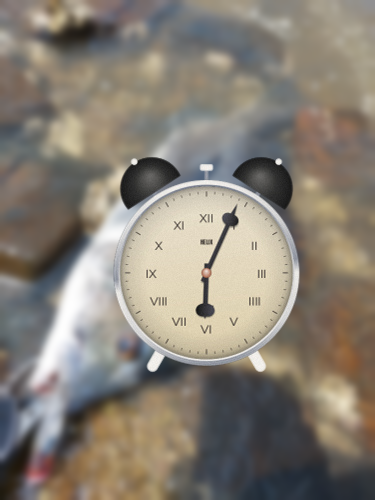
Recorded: 6.04
